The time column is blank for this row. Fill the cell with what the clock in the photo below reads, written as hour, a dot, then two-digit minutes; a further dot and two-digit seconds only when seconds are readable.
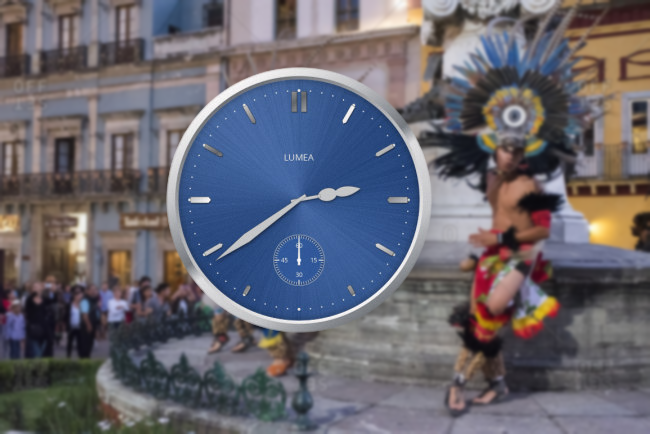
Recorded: 2.39
